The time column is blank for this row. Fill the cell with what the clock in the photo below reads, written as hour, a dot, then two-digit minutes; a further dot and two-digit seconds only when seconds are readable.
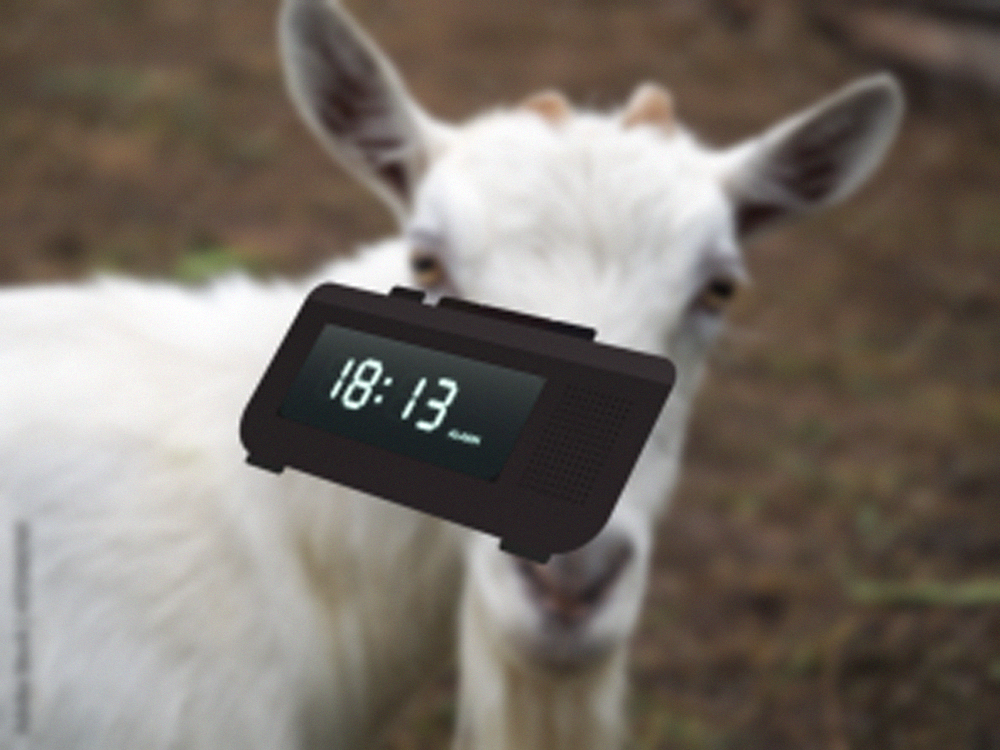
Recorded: 18.13
